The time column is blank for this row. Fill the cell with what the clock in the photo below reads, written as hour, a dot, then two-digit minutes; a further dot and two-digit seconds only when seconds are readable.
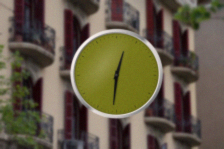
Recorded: 12.31
